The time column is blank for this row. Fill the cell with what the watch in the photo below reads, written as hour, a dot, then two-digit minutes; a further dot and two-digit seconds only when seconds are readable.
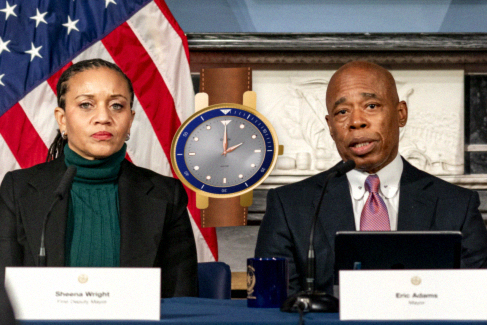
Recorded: 2.00
